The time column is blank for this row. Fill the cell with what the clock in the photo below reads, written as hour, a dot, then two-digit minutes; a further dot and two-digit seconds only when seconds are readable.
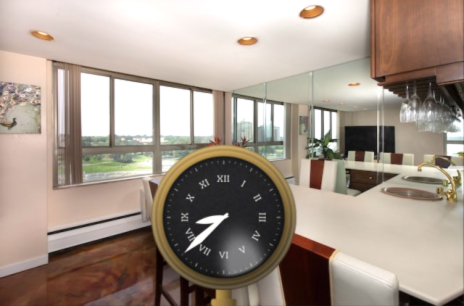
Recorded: 8.38
